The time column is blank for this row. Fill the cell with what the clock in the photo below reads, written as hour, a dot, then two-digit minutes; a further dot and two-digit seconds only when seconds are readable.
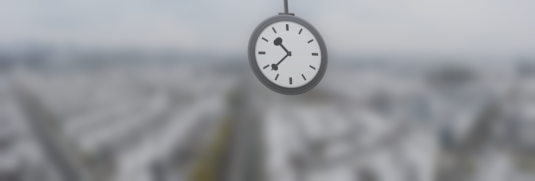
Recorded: 10.38
